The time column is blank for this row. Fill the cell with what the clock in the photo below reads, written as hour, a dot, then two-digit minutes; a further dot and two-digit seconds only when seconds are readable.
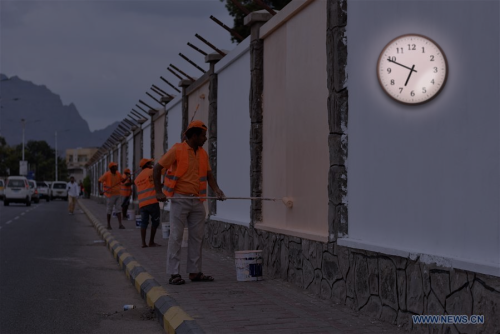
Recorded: 6.49
